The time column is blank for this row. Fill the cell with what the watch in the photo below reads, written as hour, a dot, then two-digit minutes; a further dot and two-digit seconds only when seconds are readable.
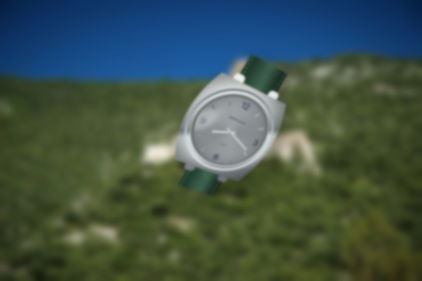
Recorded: 8.19
